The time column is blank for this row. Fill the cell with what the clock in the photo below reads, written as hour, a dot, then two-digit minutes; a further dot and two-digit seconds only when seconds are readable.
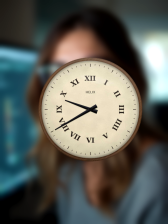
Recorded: 9.40
